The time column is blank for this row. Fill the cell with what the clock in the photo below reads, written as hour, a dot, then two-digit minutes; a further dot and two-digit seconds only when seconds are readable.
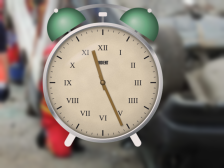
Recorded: 11.26
